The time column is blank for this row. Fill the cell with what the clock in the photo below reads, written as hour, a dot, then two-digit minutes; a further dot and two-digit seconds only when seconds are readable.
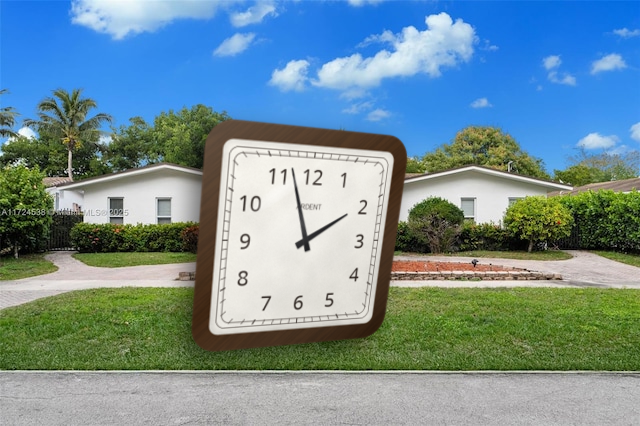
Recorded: 1.57
